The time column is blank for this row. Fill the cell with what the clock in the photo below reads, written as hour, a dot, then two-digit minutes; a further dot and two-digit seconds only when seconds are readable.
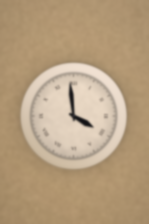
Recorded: 3.59
